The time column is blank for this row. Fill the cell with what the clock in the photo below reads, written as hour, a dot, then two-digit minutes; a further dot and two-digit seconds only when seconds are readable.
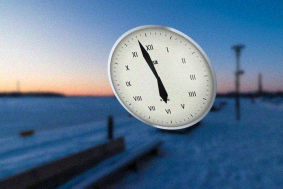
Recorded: 5.58
